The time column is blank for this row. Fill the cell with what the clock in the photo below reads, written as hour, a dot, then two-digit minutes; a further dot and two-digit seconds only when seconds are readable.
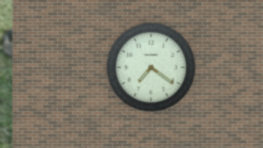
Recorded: 7.21
